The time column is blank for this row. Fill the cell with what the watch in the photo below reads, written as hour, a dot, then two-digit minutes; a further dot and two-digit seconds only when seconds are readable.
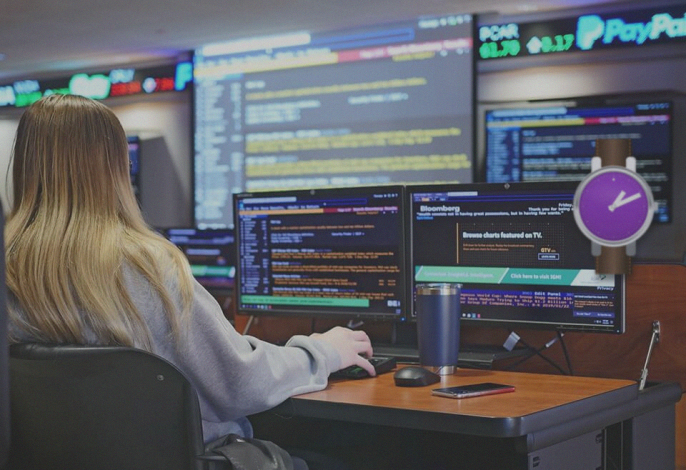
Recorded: 1.11
